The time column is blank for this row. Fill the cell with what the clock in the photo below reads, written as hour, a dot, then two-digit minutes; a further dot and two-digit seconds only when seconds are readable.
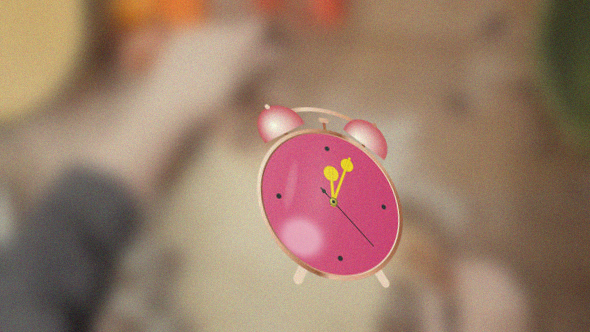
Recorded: 12.04.23
